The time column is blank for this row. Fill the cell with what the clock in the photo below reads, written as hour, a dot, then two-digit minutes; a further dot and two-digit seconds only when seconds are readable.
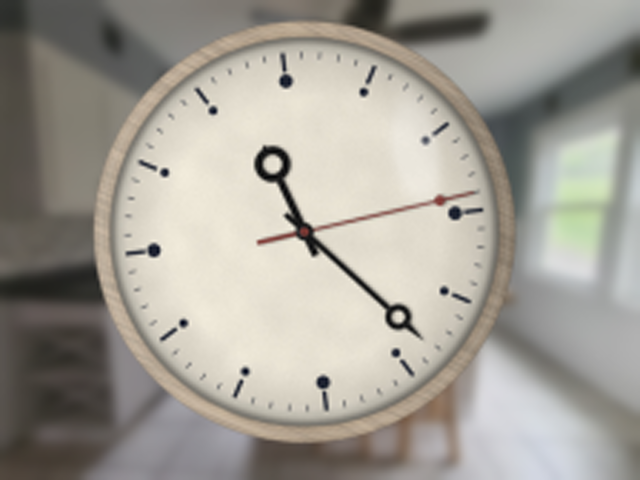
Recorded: 11.23.14
